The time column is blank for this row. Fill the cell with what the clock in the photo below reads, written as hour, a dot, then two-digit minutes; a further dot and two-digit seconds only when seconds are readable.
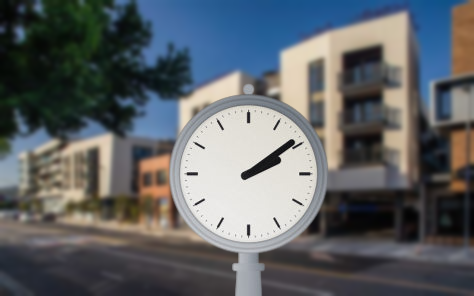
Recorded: 2.09
